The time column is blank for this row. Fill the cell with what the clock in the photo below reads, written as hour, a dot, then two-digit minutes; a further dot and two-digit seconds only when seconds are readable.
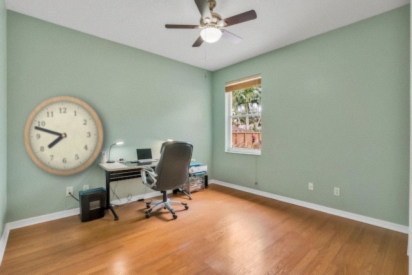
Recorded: 7.48
